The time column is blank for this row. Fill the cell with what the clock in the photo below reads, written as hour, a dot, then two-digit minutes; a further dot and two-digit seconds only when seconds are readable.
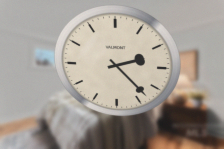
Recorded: 2.23
